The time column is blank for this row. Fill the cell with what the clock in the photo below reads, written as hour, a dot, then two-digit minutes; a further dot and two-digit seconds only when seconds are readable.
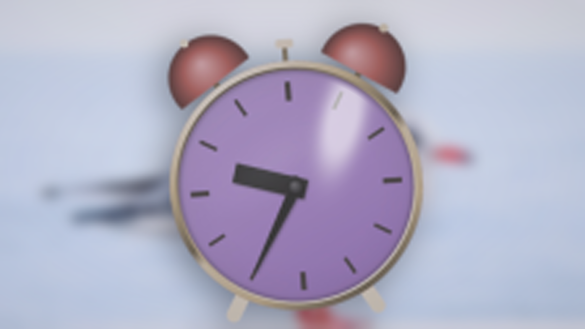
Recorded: 9.35
